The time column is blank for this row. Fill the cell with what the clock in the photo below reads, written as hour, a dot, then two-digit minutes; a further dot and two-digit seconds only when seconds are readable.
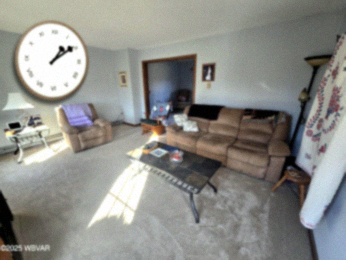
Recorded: 1.09
